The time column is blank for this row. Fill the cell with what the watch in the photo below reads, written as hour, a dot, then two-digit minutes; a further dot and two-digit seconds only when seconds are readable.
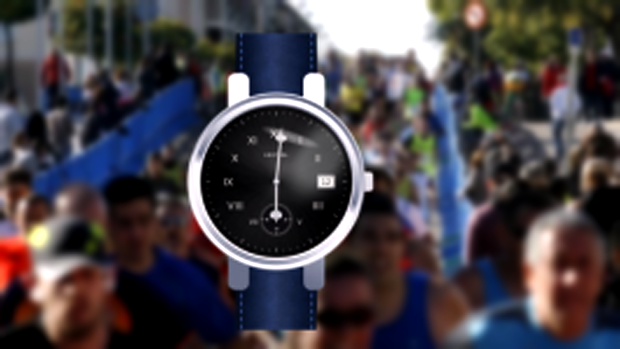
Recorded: 6.01
